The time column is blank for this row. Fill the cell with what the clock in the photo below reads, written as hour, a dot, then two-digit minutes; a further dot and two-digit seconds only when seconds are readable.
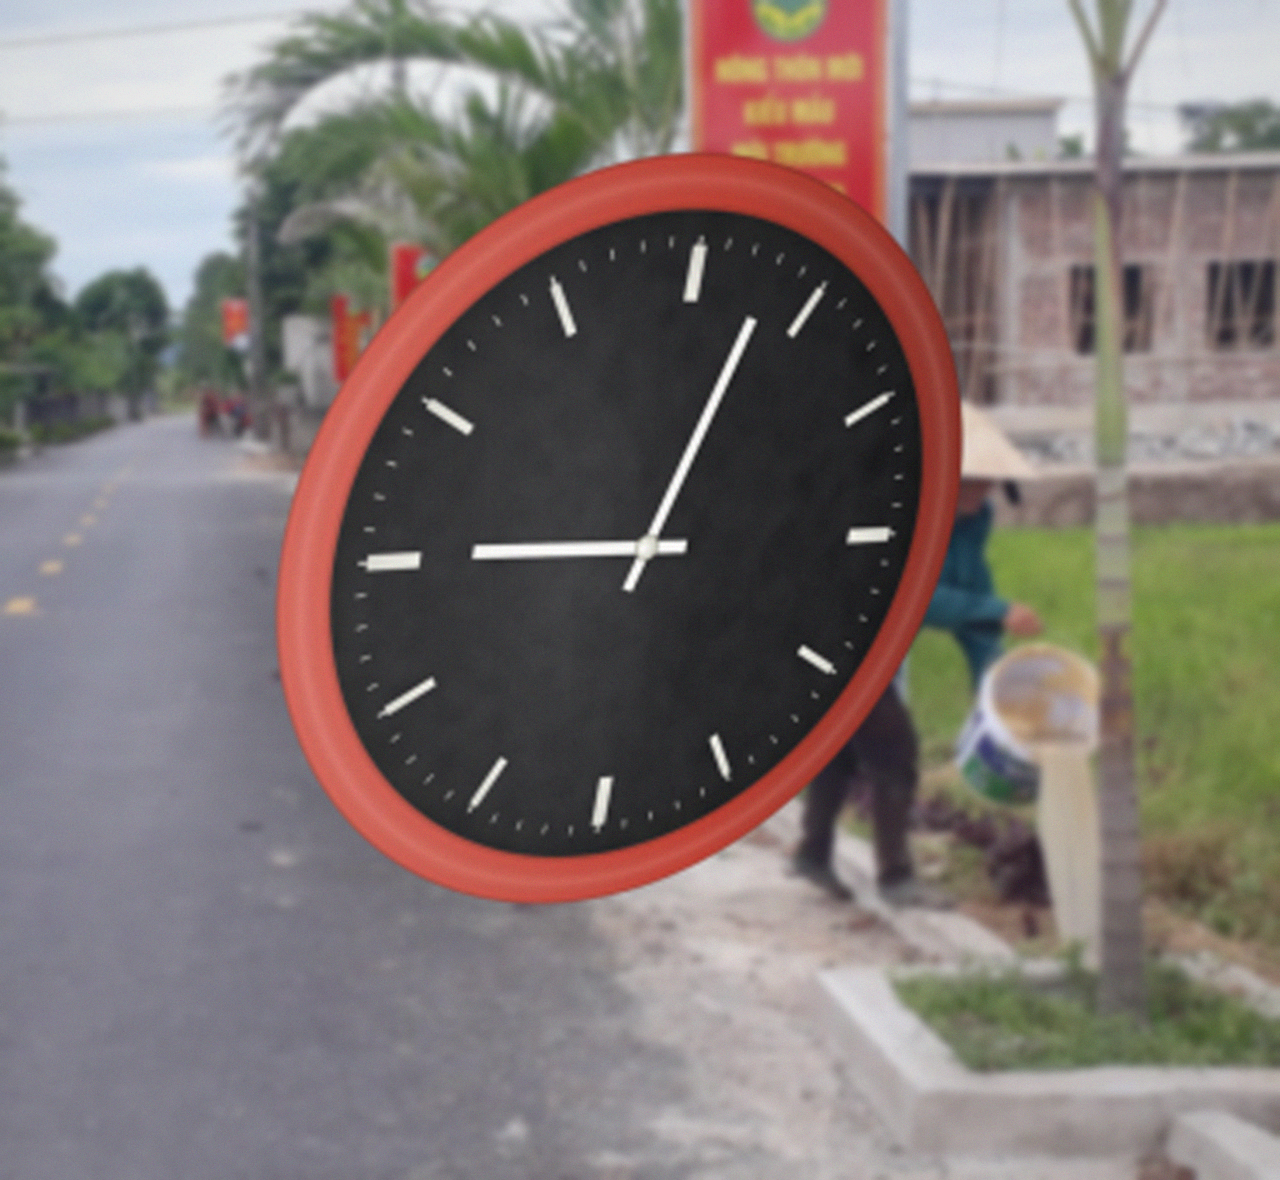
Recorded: 9.03
